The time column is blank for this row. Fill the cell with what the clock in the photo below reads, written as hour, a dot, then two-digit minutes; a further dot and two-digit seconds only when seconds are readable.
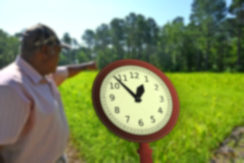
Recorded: 12.53
